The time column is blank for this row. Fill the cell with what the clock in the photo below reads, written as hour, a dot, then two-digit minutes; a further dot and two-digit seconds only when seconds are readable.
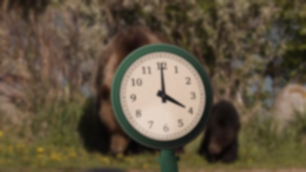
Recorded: 4.00
